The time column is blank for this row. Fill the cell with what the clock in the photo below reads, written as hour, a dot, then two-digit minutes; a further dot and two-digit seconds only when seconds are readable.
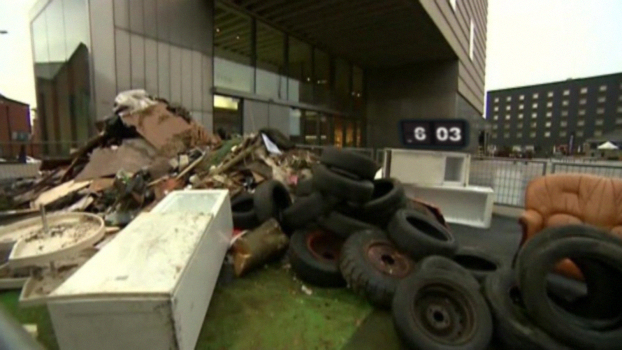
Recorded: 6.03
